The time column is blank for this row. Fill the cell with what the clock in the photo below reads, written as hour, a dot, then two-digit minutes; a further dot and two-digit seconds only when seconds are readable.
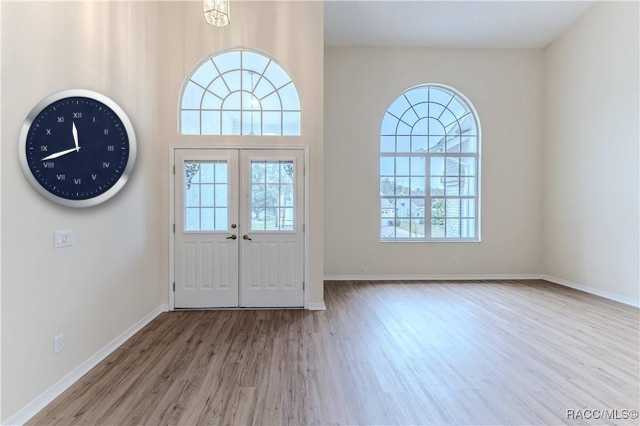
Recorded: 11.42
